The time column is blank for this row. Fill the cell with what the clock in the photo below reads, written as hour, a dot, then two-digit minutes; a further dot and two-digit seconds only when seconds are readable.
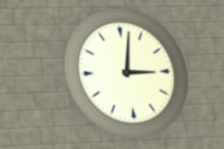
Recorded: 3.02
